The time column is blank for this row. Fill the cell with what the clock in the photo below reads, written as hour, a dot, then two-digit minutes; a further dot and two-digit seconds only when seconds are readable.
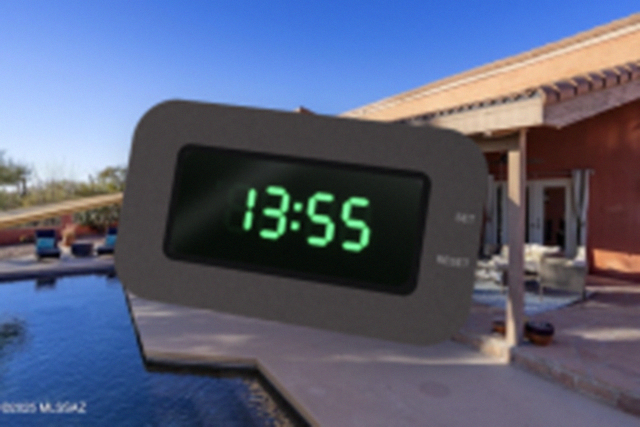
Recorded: 13.55
